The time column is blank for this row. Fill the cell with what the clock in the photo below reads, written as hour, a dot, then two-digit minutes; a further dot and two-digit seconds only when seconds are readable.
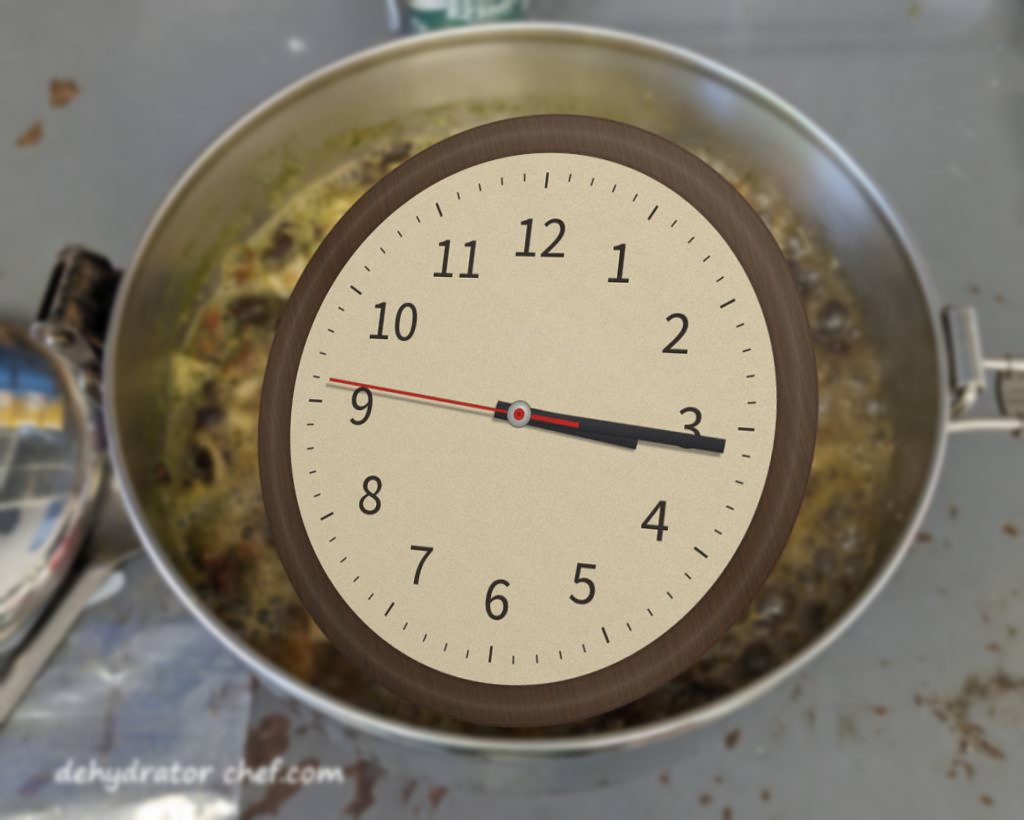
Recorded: 3.15.46
